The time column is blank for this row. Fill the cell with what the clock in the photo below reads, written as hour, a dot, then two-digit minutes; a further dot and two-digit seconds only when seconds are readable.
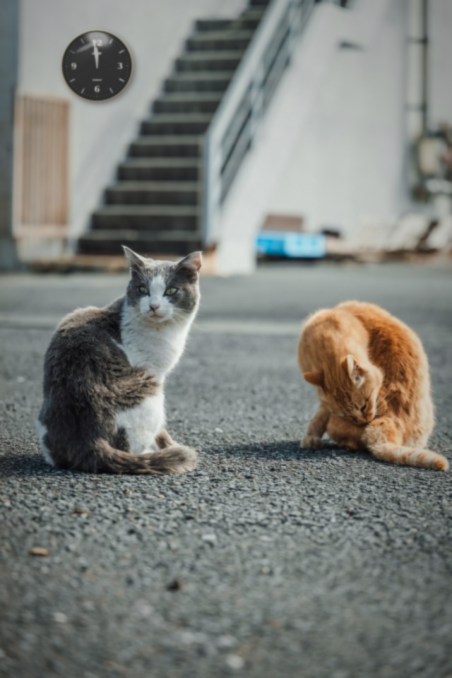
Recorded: 11.59
